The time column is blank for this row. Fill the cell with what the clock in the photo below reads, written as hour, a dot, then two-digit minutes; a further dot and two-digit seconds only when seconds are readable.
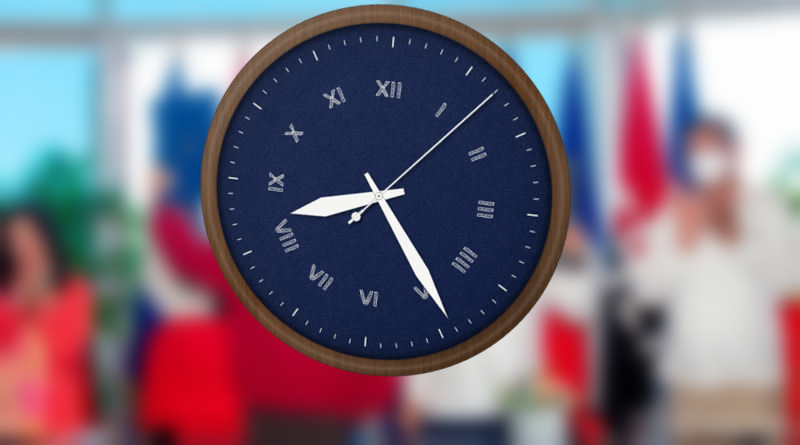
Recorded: 8.24.07
